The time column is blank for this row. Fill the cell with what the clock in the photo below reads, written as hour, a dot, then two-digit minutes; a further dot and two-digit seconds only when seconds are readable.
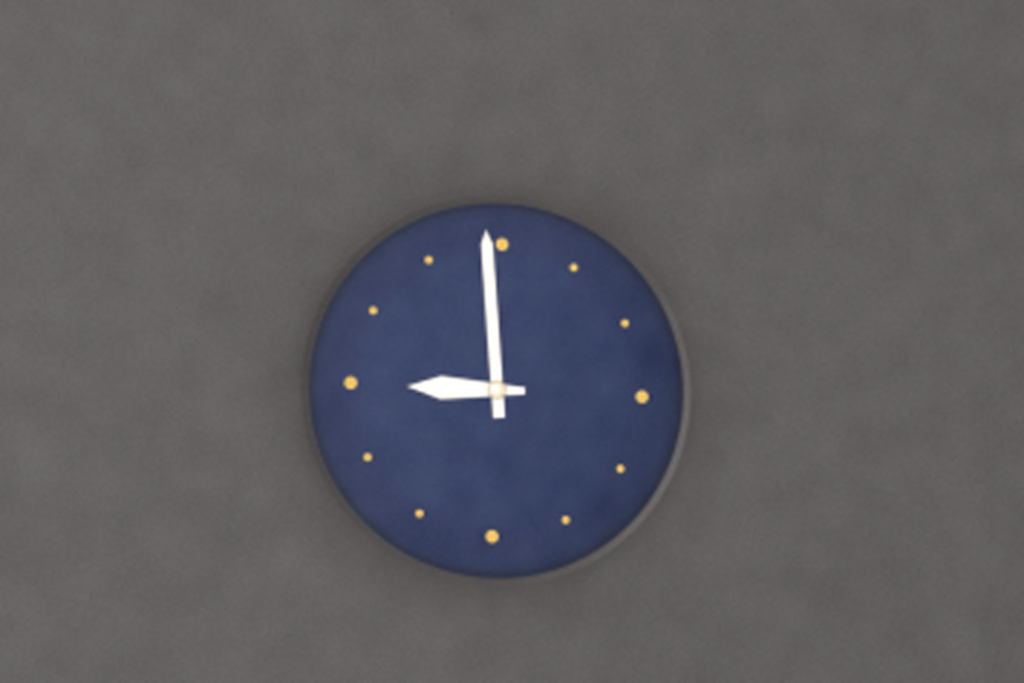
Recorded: 8.59
